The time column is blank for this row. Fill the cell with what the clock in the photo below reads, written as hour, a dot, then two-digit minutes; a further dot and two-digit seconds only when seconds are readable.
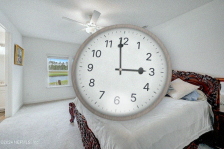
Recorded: 2.59
